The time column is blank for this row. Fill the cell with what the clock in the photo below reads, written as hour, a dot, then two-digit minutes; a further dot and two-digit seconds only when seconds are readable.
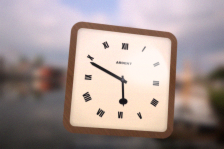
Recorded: 5.49
